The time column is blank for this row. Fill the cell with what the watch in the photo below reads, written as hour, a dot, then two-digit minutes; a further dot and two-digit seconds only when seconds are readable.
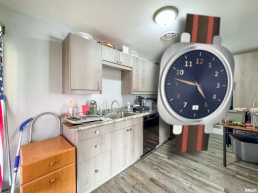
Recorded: 4.47
